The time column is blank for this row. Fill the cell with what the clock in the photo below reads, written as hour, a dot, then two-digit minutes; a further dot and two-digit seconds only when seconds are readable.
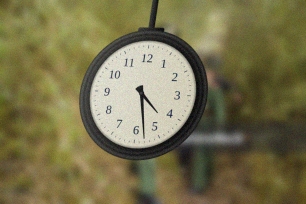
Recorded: 4.28
